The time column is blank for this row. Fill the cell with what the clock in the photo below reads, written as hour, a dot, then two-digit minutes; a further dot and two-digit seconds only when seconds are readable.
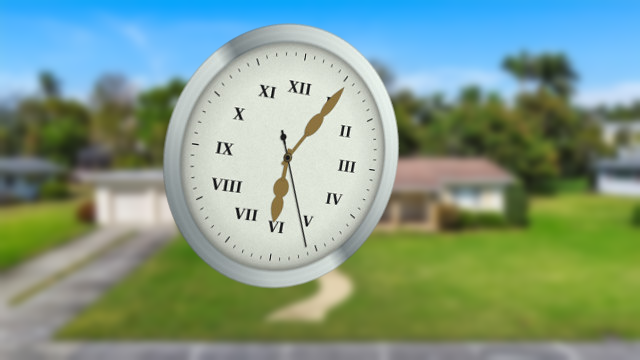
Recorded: 6.05.26
